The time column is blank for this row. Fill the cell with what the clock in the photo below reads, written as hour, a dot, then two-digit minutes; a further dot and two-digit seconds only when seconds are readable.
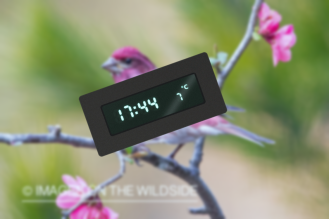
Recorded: 17.44
